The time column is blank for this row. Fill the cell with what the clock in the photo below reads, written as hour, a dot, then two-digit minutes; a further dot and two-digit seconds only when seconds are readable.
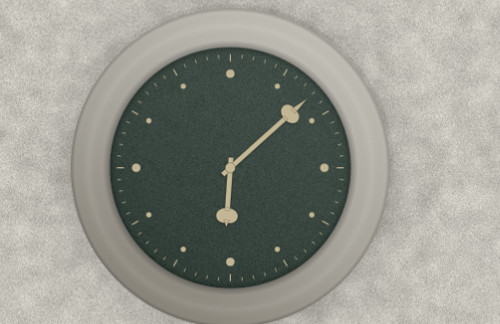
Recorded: 6.08
